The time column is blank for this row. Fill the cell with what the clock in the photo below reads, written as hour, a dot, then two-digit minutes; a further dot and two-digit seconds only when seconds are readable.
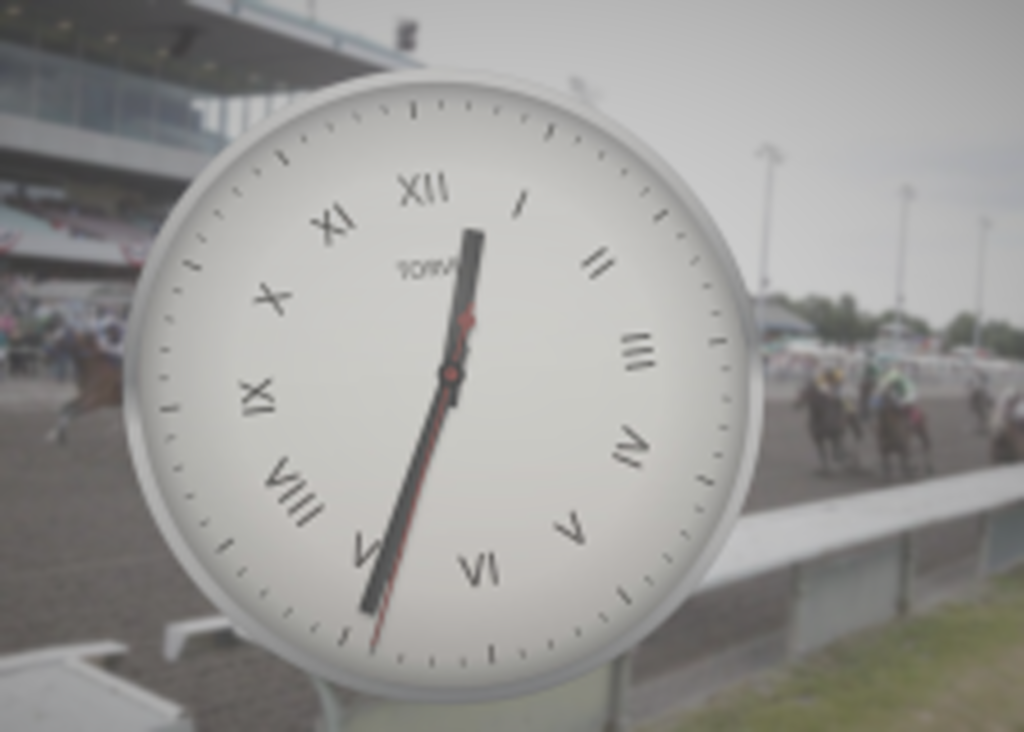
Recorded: 12.34.34
